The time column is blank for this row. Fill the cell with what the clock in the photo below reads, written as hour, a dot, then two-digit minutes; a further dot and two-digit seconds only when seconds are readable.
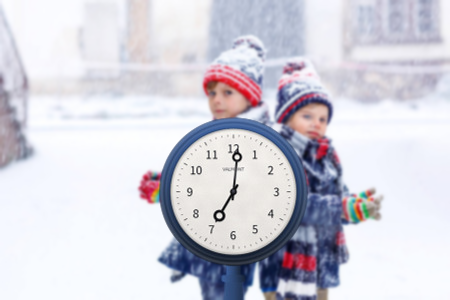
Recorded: 7.01
